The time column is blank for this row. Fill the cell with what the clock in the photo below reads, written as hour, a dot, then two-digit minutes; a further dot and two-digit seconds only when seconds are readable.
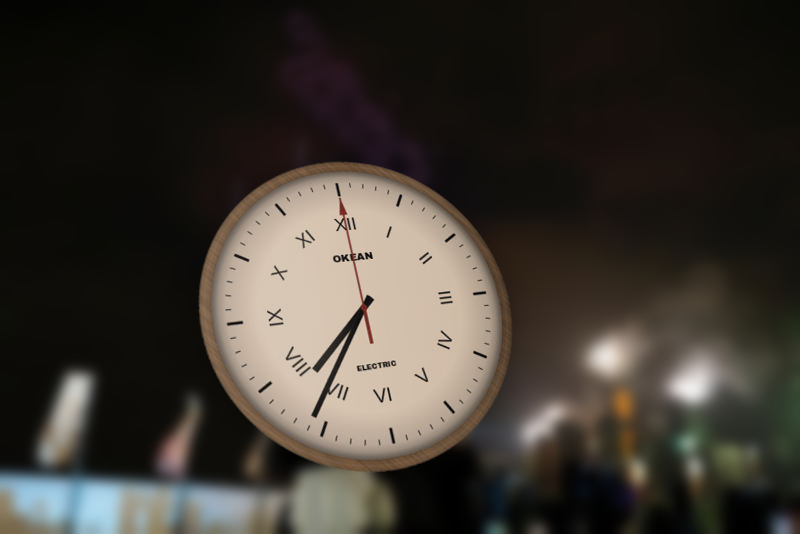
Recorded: 7.36.00
